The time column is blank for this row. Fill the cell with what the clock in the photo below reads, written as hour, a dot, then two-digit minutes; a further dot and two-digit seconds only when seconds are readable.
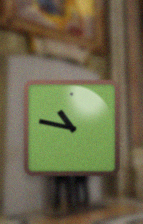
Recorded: 10.47
